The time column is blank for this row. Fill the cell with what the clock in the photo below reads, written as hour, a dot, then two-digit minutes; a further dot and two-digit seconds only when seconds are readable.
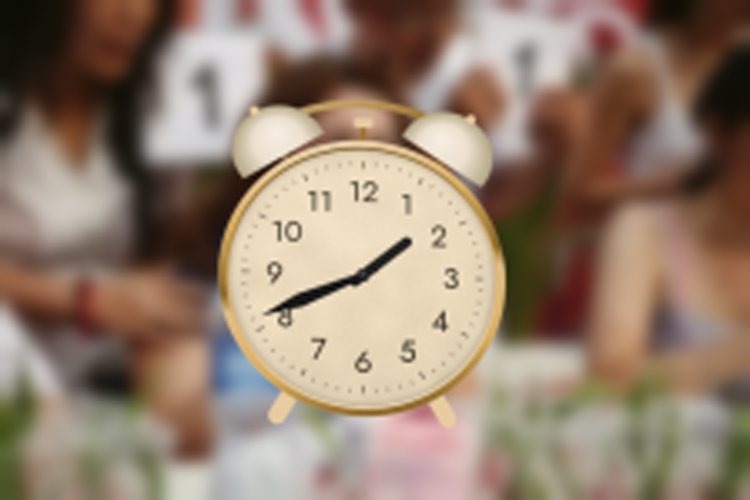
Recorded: 1.41
